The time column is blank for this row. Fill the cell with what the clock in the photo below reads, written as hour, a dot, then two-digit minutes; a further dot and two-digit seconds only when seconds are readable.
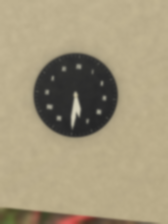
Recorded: 5.30
